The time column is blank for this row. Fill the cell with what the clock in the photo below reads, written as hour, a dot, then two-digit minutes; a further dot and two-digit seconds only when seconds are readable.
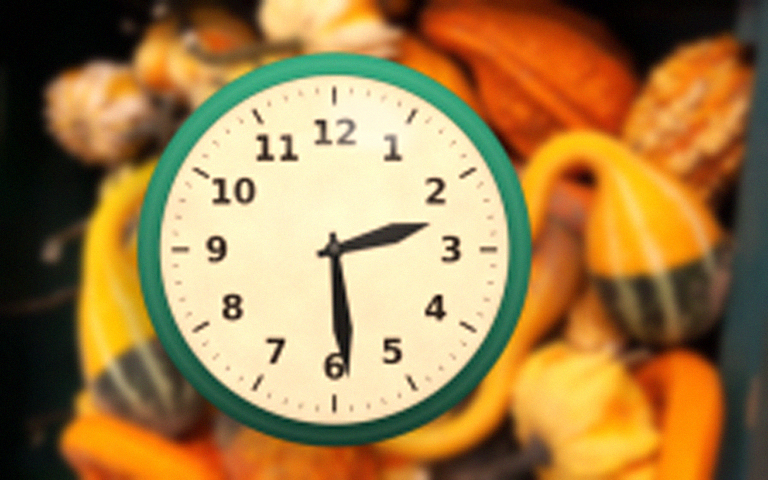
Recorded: 2.29
